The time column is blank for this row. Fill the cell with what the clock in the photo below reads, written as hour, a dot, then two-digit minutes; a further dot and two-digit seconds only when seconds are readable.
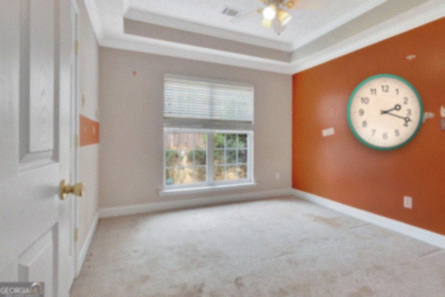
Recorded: 2.18
